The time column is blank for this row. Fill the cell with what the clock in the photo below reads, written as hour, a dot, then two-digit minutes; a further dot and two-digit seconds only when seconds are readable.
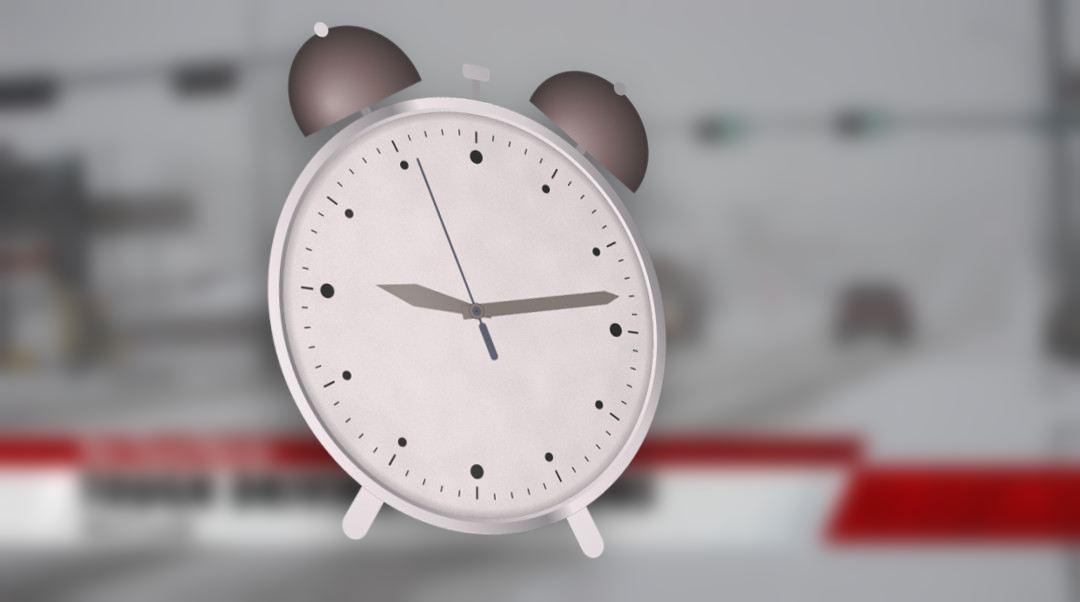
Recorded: 9.12.56
